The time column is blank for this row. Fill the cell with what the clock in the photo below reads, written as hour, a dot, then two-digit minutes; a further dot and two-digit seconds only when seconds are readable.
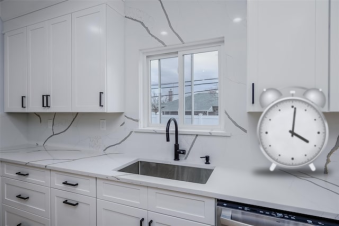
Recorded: 4.01
